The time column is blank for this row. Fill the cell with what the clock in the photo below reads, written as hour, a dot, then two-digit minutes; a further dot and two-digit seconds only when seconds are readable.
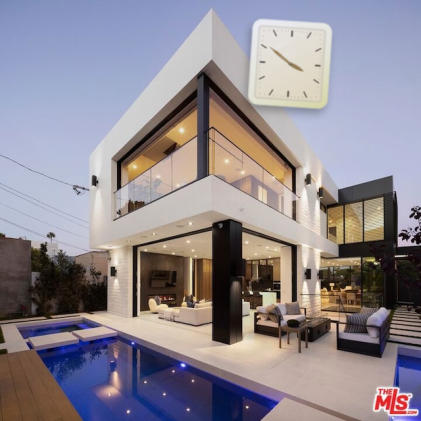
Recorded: 3.51
